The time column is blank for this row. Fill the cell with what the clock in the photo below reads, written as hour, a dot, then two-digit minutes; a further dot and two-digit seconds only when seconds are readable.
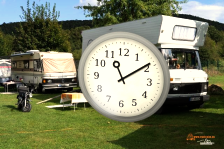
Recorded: 11.09
